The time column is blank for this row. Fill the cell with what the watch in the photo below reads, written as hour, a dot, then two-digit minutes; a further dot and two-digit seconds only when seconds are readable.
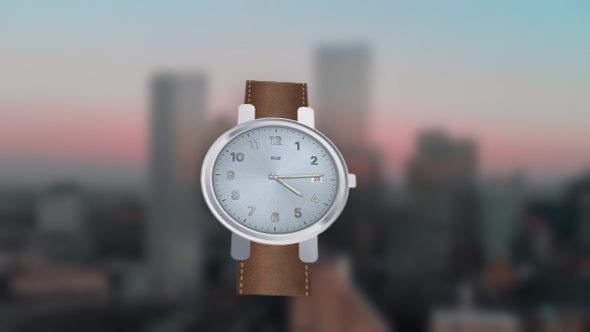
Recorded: 4.14
